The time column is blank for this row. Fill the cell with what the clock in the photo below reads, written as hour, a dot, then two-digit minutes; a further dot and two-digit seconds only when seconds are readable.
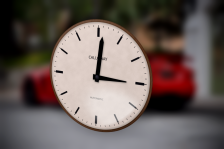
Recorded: 3.01
